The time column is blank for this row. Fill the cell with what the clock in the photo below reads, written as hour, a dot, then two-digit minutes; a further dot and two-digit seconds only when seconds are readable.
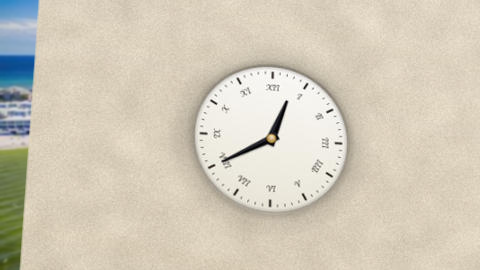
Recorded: 12.40
